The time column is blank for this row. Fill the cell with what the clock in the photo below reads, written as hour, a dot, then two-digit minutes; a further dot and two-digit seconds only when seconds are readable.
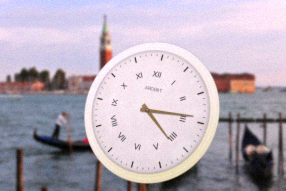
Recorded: 4.14
